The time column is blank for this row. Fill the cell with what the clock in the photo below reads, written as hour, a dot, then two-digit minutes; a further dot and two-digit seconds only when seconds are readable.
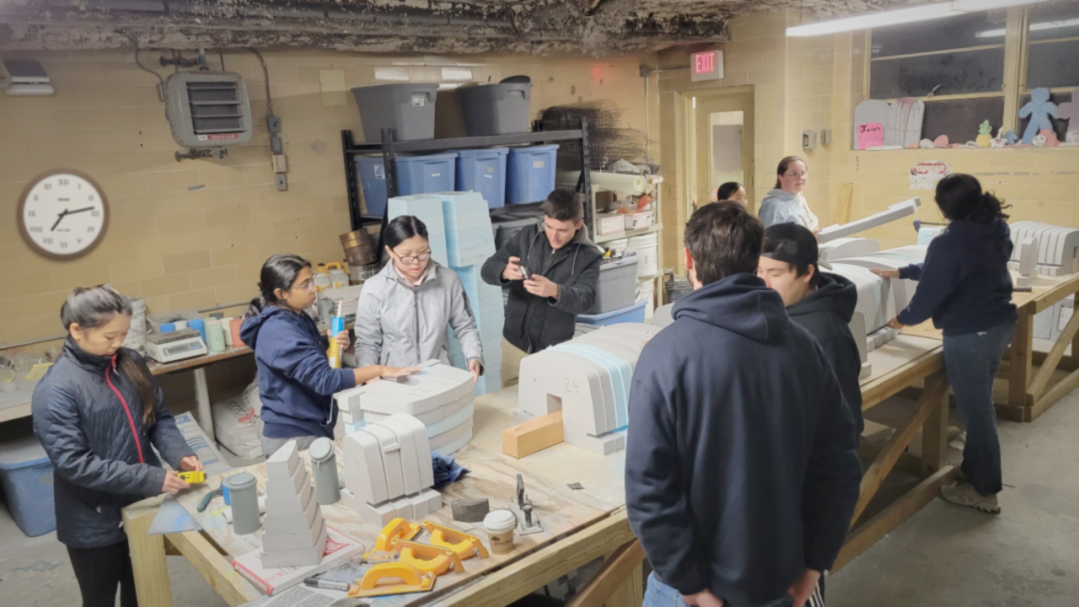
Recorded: 7.13
